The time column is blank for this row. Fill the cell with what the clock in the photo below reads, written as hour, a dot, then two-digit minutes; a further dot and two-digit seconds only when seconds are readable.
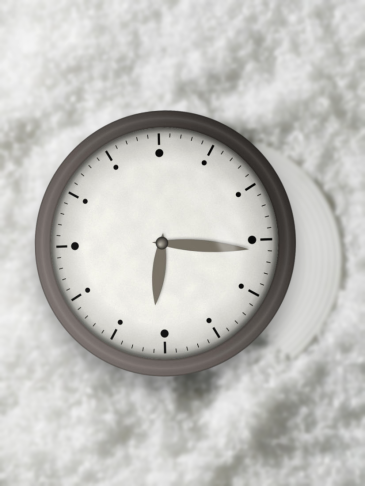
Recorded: 6.16
